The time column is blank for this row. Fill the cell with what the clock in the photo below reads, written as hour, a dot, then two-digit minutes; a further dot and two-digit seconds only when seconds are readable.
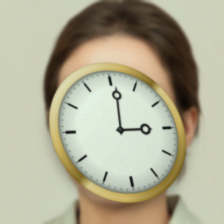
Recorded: 3.01
